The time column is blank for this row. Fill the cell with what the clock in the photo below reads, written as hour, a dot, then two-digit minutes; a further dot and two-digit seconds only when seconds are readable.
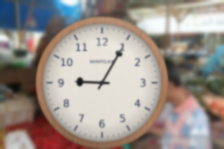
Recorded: 9.05
